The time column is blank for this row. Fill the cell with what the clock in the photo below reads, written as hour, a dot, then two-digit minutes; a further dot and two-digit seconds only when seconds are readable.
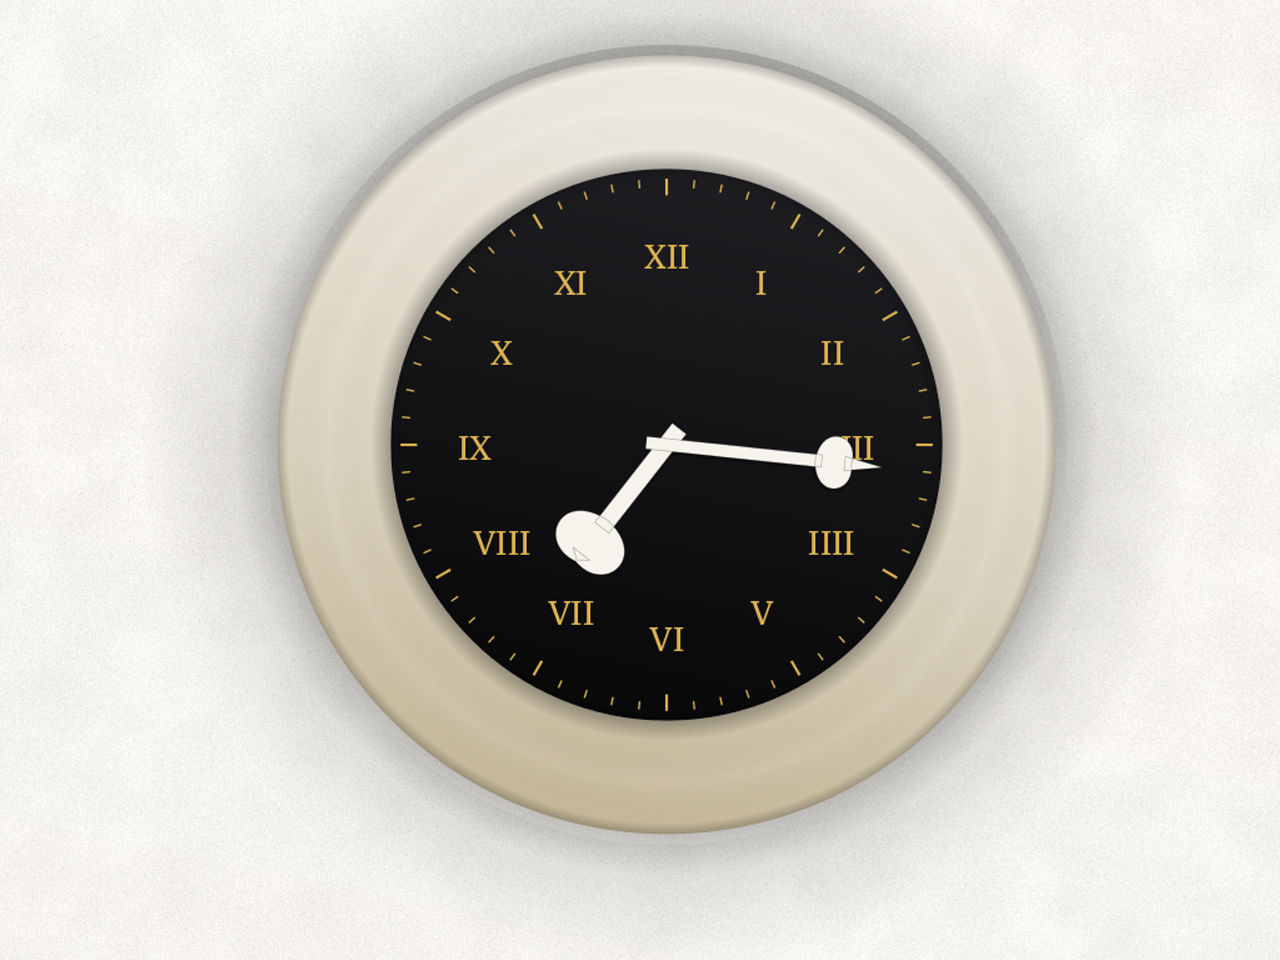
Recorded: 7.16
